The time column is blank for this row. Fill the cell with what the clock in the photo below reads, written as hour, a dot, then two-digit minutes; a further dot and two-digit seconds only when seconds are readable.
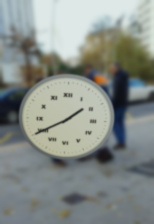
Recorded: 1.40
